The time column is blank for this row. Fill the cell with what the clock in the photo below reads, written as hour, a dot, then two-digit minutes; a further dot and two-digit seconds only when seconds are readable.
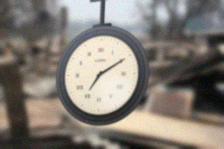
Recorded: 7.10
